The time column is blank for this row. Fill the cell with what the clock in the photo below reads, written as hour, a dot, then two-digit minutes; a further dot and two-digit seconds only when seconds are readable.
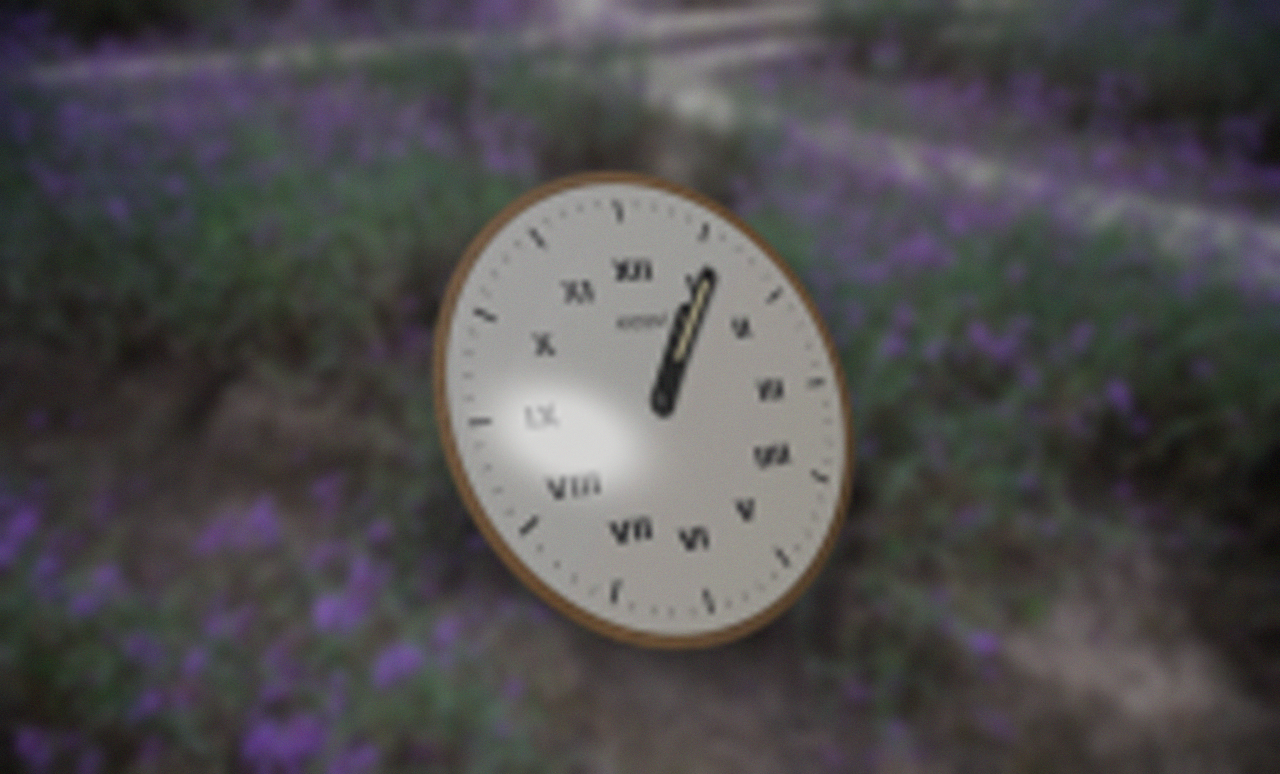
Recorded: 1.06
